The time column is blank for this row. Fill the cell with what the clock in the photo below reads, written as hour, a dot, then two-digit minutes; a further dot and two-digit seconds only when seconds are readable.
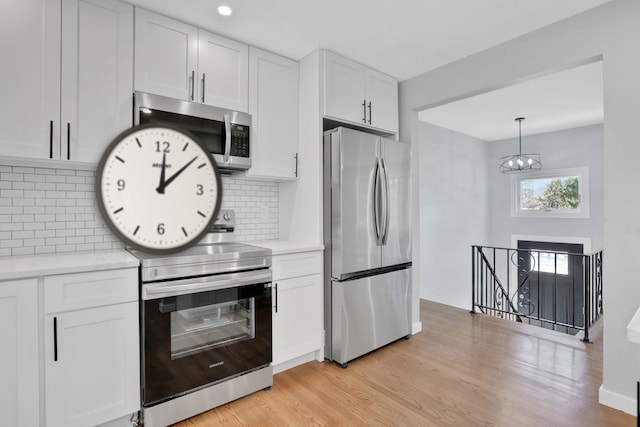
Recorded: 12.08
